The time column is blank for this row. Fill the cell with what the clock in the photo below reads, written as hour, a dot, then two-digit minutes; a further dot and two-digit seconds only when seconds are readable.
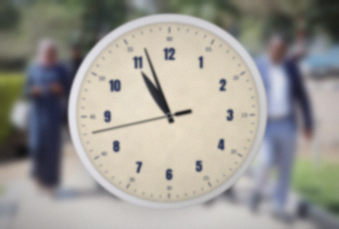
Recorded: 10.56.43
